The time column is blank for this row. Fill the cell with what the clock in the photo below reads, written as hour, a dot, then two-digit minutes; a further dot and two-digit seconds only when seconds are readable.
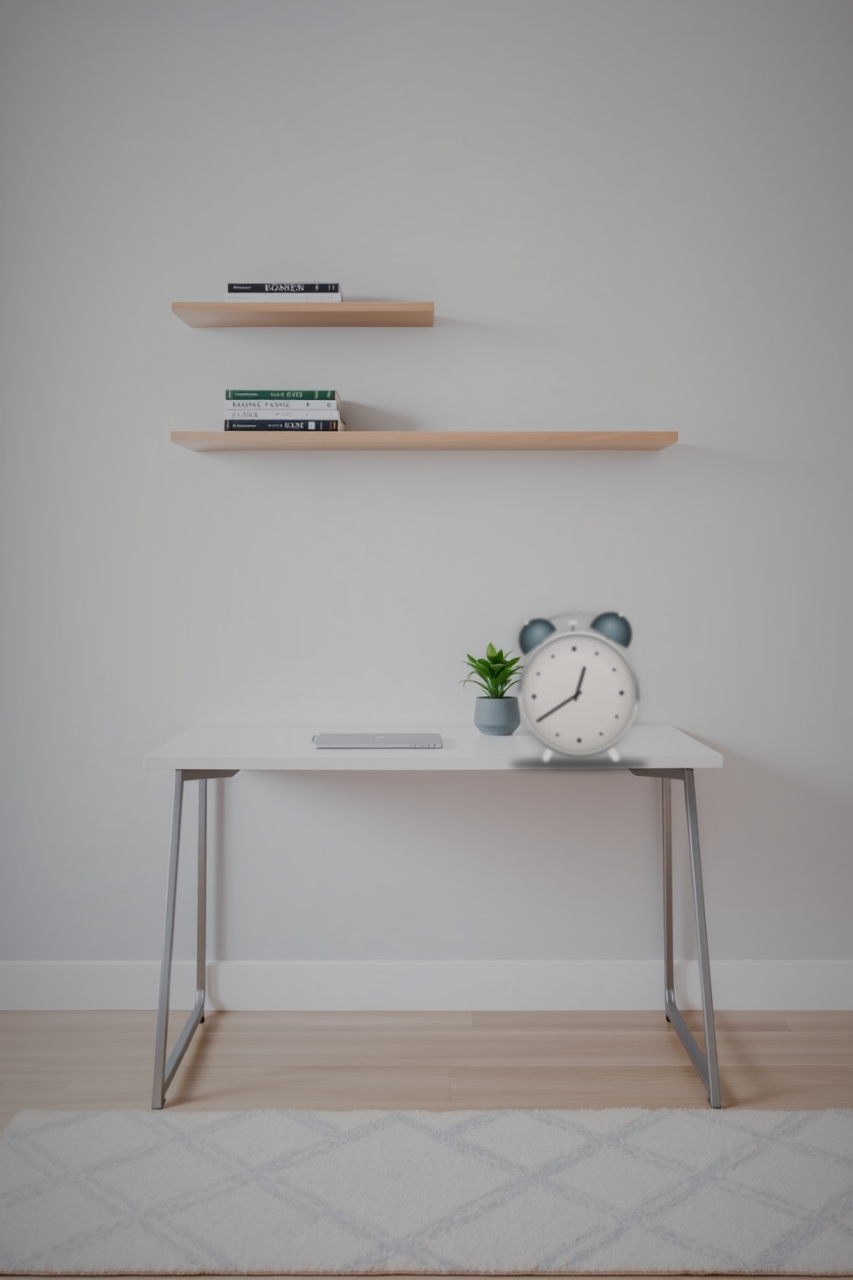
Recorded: 12.40
